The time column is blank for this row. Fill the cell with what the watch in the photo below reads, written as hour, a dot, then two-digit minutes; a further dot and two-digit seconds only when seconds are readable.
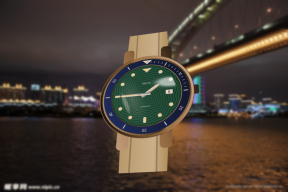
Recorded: 1.45
